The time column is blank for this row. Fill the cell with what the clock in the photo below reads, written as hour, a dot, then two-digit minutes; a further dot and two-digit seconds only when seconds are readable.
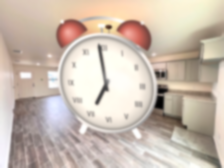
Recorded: 6.59
